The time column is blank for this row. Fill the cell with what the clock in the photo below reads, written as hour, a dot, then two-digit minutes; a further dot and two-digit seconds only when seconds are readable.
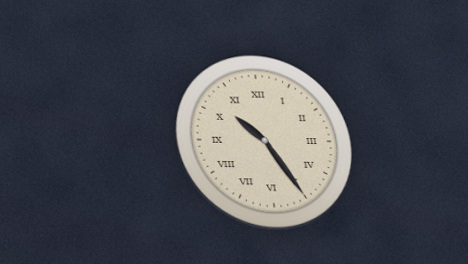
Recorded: 10.25
